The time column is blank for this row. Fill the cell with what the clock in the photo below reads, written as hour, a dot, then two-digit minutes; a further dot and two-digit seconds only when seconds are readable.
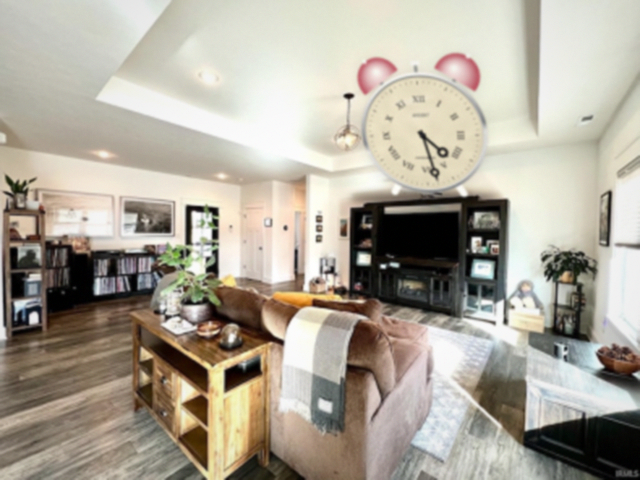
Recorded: 4.28
